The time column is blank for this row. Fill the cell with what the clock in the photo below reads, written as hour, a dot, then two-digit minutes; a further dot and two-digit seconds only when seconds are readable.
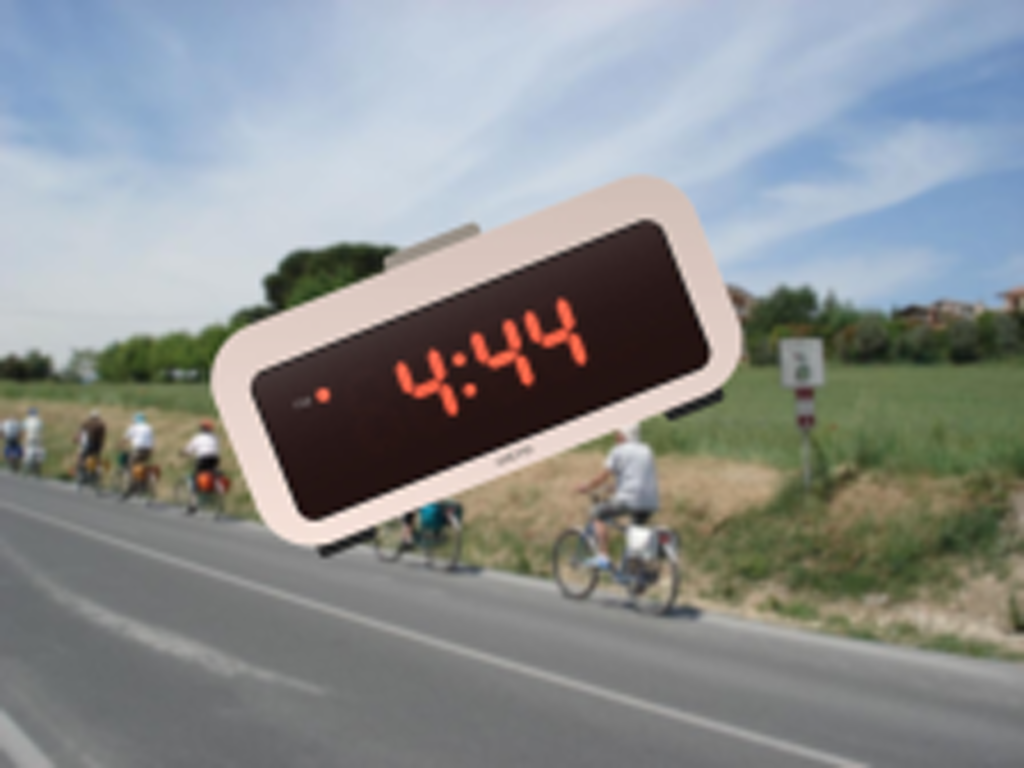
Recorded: 4.44
